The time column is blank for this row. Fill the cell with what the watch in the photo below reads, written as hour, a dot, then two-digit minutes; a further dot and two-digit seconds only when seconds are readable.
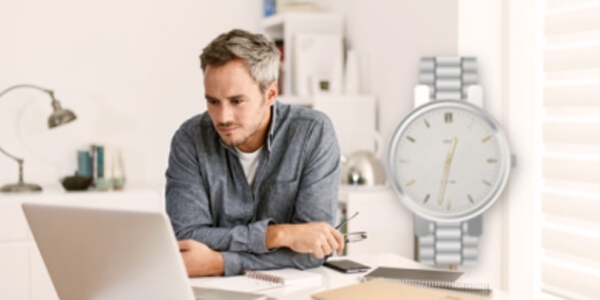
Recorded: 12.32
